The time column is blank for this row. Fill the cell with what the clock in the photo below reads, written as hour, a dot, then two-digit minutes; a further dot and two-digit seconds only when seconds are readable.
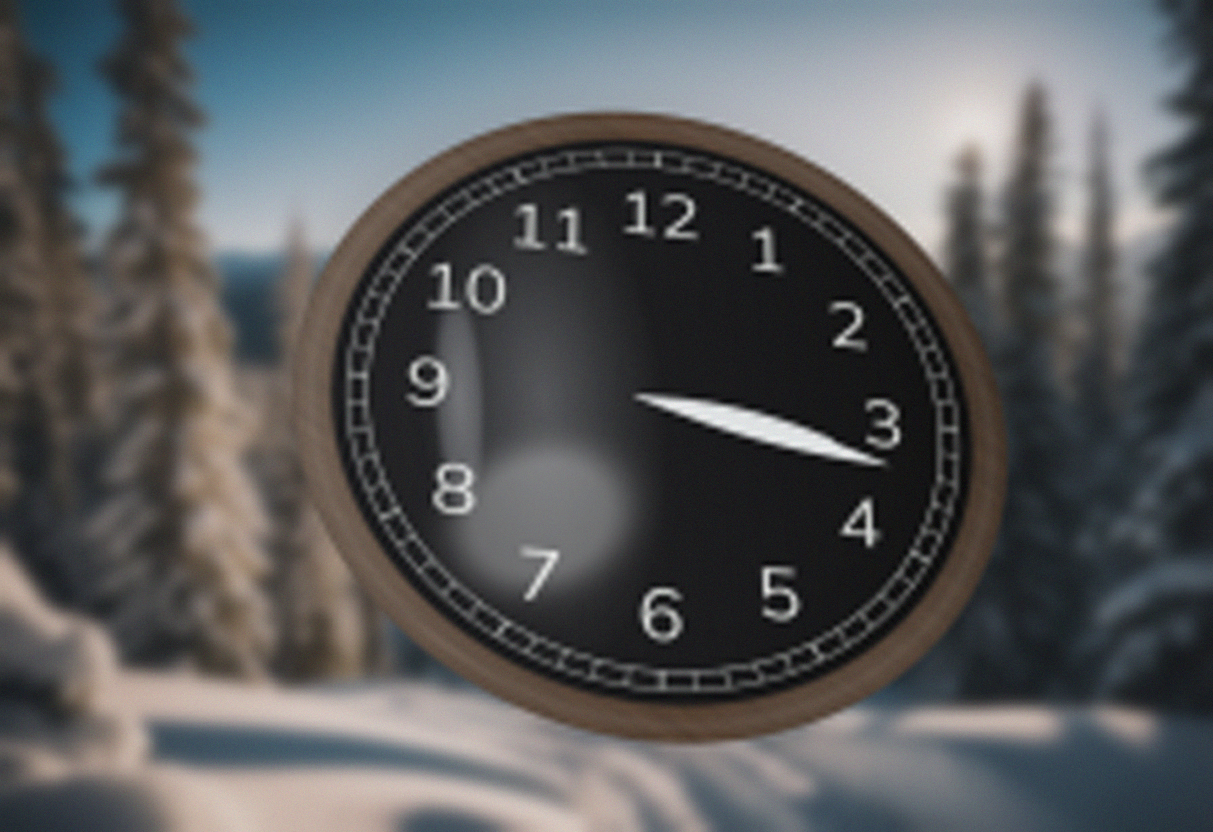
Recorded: 3.17
